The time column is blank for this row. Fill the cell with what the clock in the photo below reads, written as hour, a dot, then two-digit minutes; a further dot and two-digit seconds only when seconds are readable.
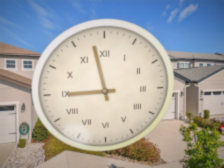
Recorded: 8.58
